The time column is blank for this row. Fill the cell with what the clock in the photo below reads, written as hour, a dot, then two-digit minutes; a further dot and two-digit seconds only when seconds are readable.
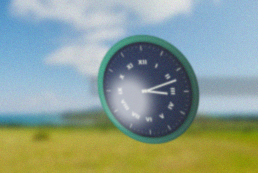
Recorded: 3.12
